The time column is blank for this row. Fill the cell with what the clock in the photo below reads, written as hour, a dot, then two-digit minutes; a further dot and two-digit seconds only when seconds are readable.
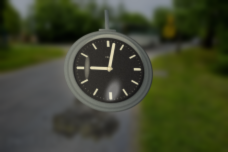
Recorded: 9.02
